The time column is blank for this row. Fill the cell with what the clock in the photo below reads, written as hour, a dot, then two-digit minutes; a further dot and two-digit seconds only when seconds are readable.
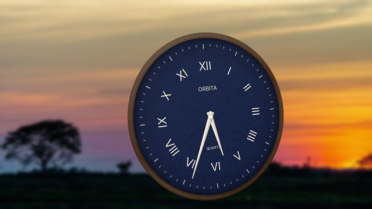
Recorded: 5.34
